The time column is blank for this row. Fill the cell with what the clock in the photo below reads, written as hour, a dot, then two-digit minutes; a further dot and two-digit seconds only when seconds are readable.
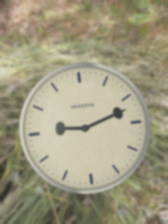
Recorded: 9.12
